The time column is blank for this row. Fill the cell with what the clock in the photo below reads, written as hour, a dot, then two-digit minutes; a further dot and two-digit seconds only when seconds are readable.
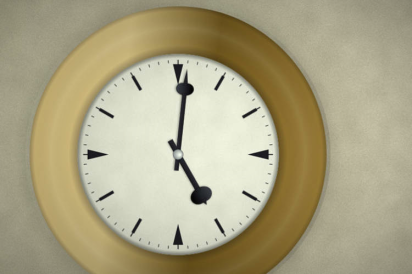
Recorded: 5.01
